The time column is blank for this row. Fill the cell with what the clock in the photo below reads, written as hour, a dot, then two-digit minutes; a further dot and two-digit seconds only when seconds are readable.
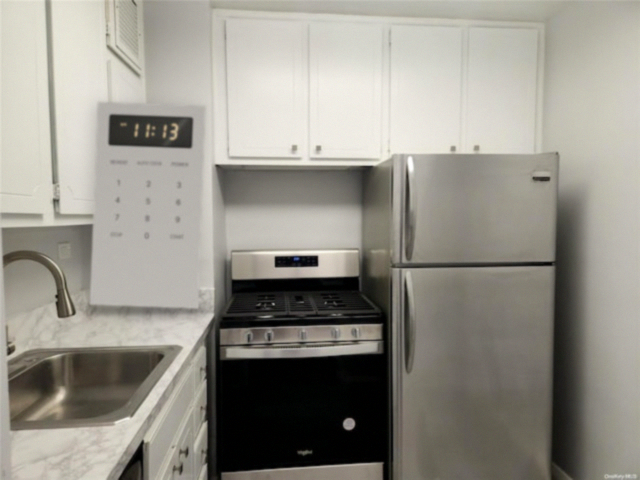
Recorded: 11.13
